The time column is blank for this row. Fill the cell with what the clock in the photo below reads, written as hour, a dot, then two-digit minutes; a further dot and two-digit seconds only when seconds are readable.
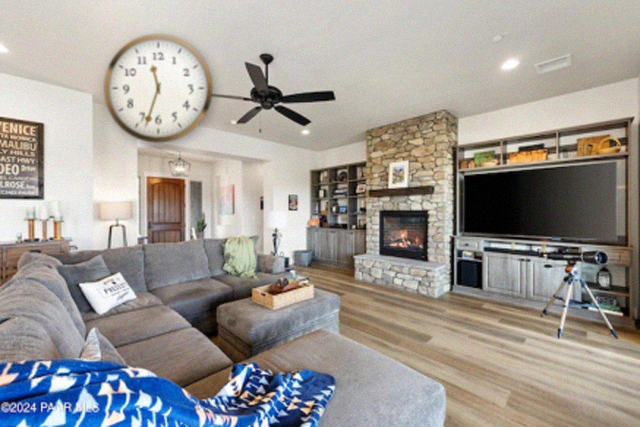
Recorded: 11.33
